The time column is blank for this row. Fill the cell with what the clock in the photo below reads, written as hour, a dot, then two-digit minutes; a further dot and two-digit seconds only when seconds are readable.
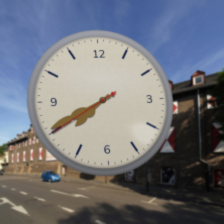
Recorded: 7.40.40
